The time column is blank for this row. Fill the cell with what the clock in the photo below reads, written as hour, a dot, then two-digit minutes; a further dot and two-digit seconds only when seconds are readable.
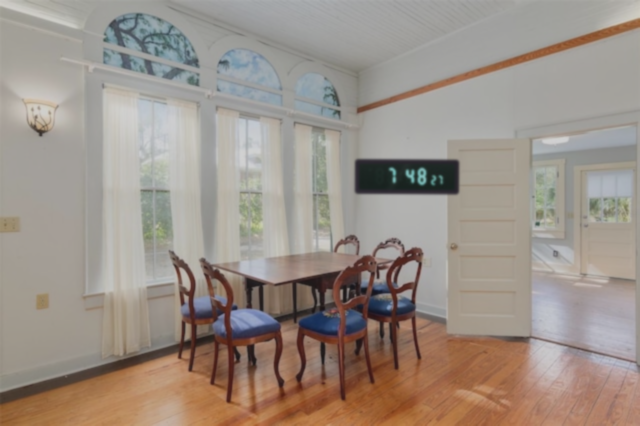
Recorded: 7.48
